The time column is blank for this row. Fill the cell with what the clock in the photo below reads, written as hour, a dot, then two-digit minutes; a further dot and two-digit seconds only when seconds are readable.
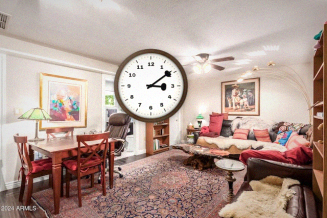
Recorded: 3.09
